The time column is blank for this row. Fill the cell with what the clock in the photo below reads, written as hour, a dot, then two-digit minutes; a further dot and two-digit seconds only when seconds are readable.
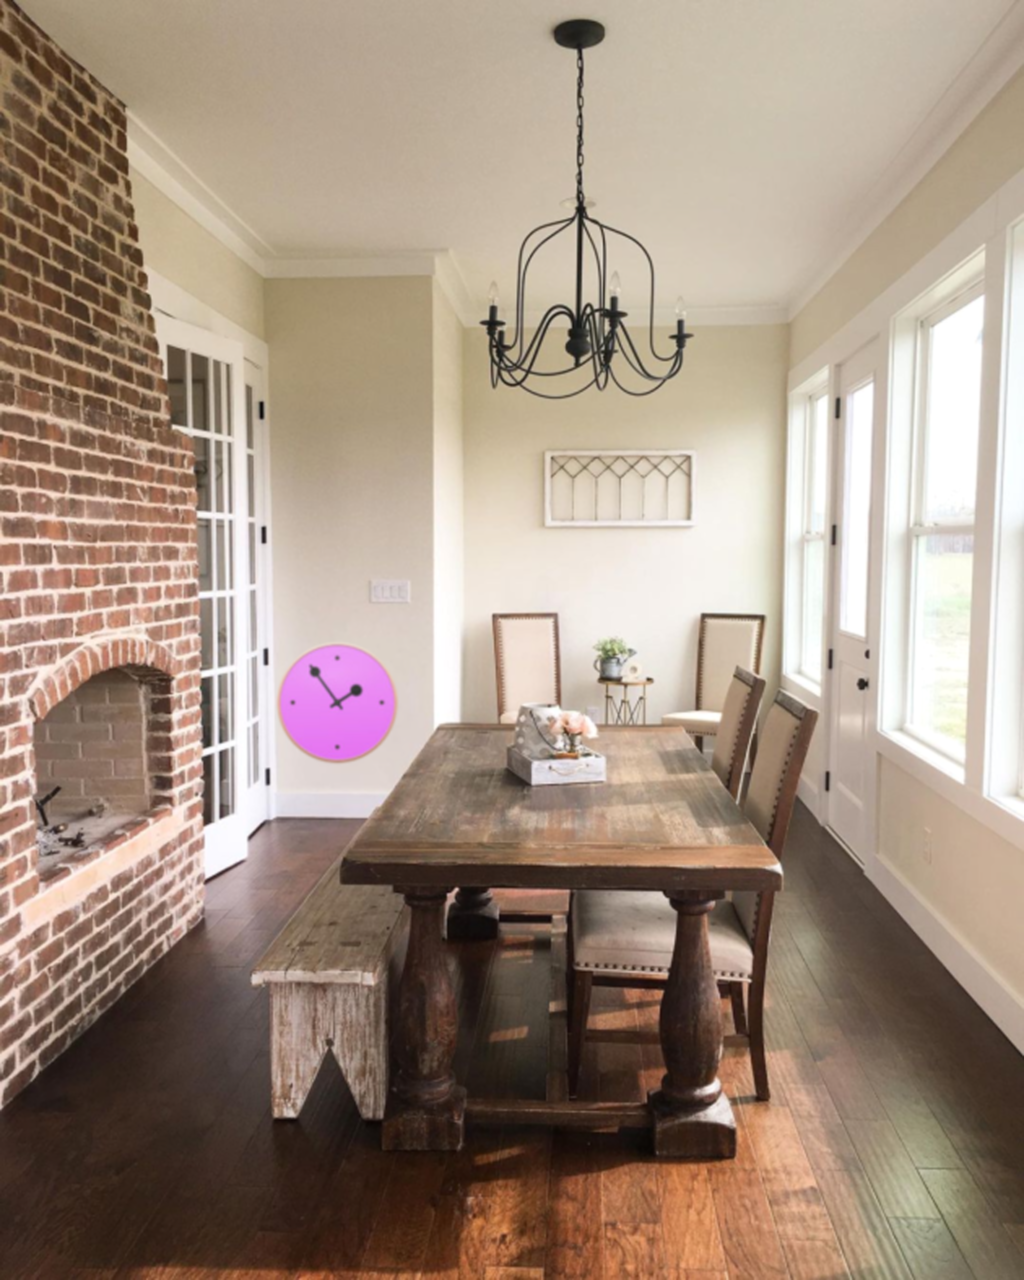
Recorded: 1.54
